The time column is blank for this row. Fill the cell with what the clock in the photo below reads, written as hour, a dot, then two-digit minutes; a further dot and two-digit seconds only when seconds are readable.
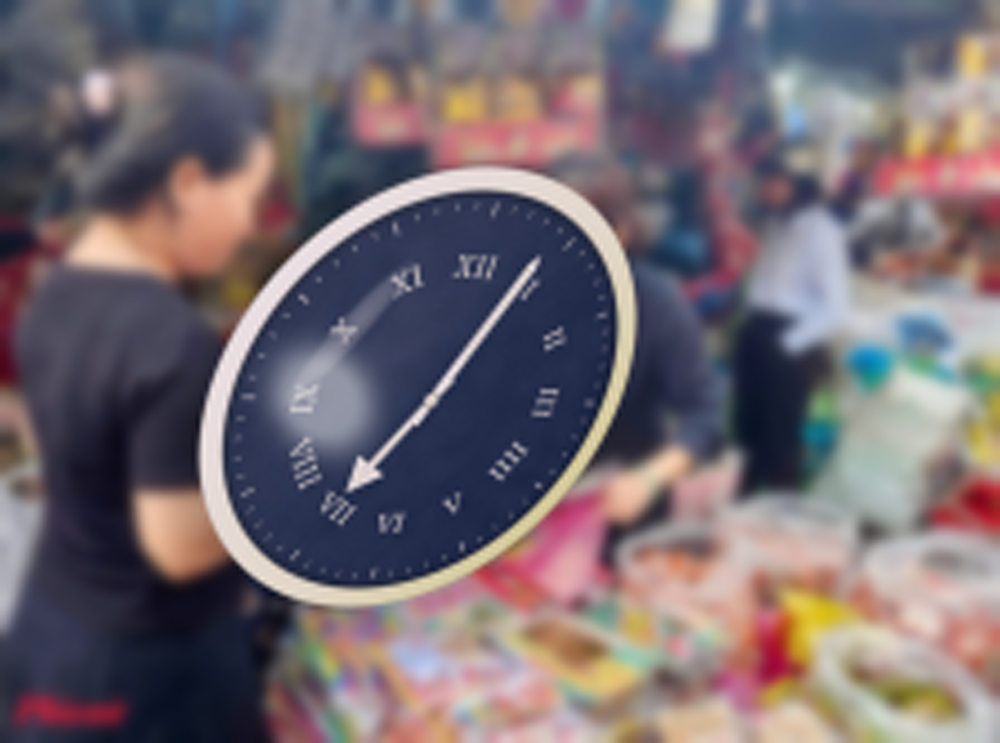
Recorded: 7.04
